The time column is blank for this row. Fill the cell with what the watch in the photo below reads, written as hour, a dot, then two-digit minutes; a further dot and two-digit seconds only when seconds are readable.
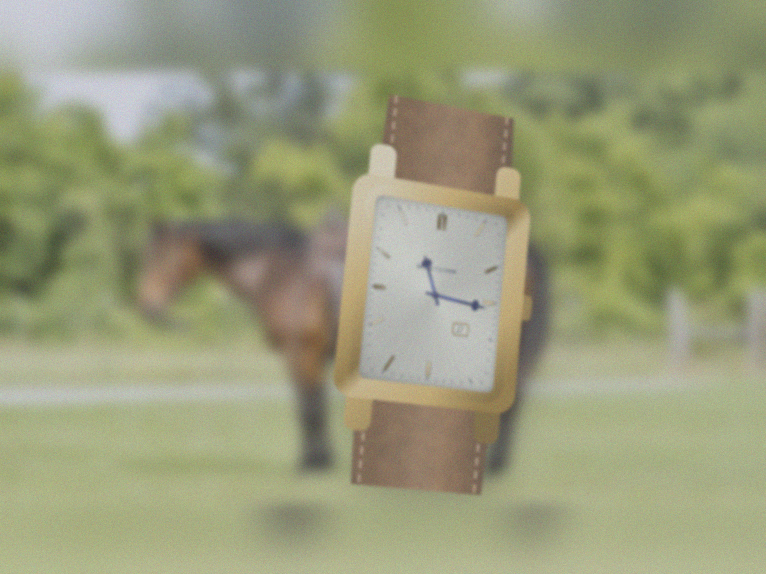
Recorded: 11.16
